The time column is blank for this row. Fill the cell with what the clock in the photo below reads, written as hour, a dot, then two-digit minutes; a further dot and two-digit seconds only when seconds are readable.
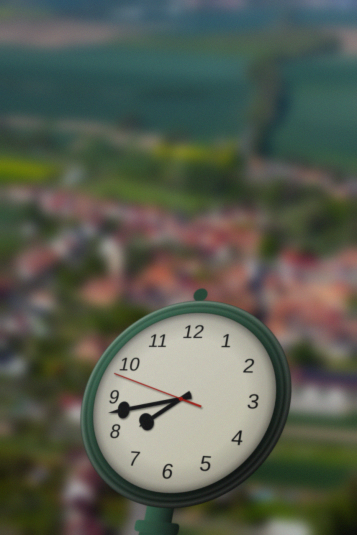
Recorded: 7.42.48
